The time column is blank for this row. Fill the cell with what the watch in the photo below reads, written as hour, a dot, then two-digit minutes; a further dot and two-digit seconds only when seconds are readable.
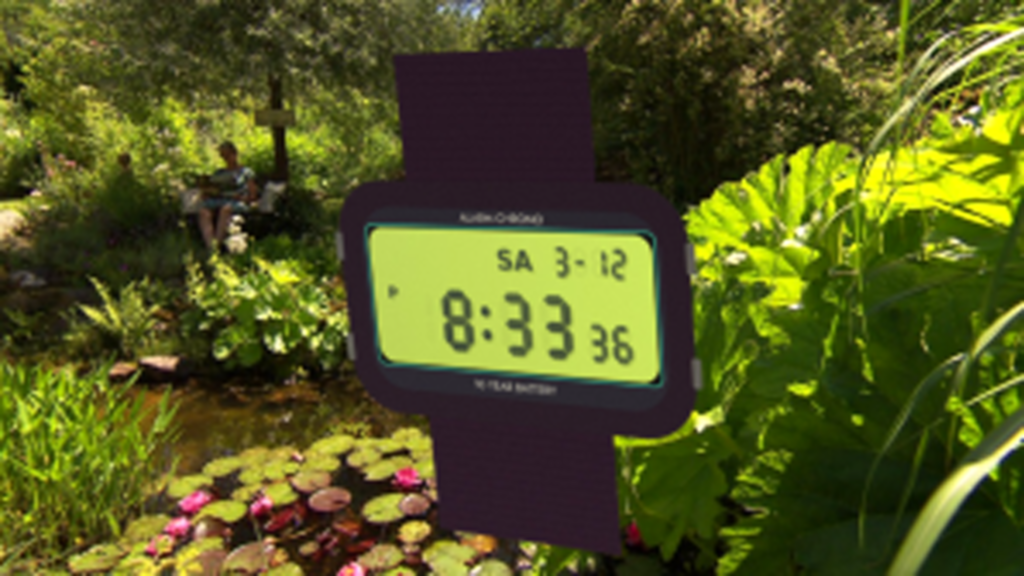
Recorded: 8.33.36
